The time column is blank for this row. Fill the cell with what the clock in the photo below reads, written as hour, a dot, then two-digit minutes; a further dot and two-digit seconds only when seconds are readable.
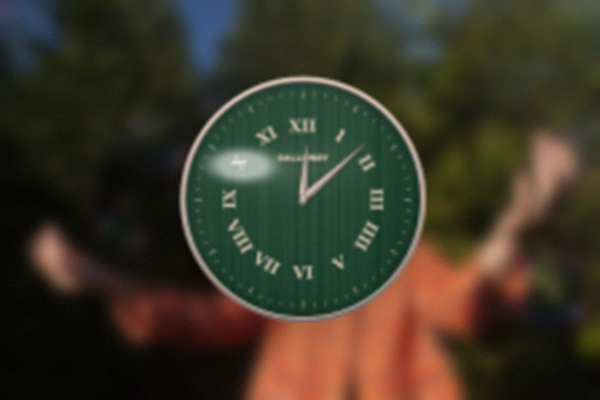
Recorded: 12.08
